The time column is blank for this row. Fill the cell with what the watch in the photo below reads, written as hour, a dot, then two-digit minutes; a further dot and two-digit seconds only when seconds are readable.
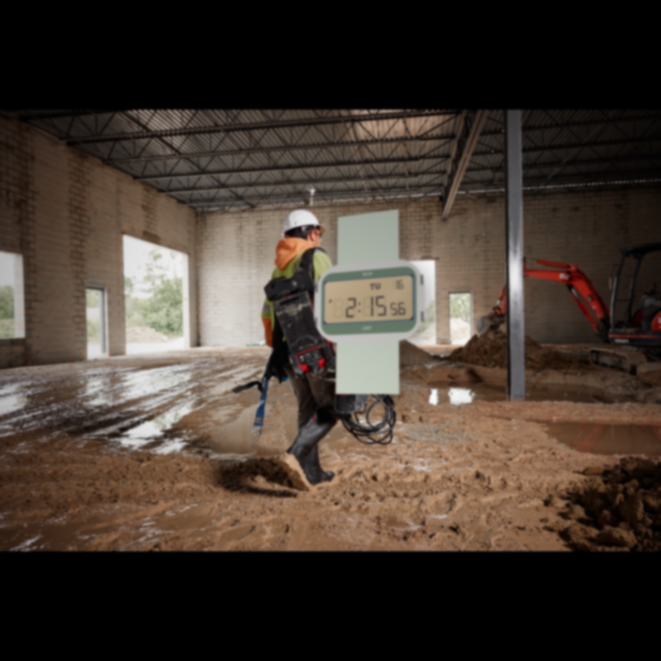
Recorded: 2.15.56
